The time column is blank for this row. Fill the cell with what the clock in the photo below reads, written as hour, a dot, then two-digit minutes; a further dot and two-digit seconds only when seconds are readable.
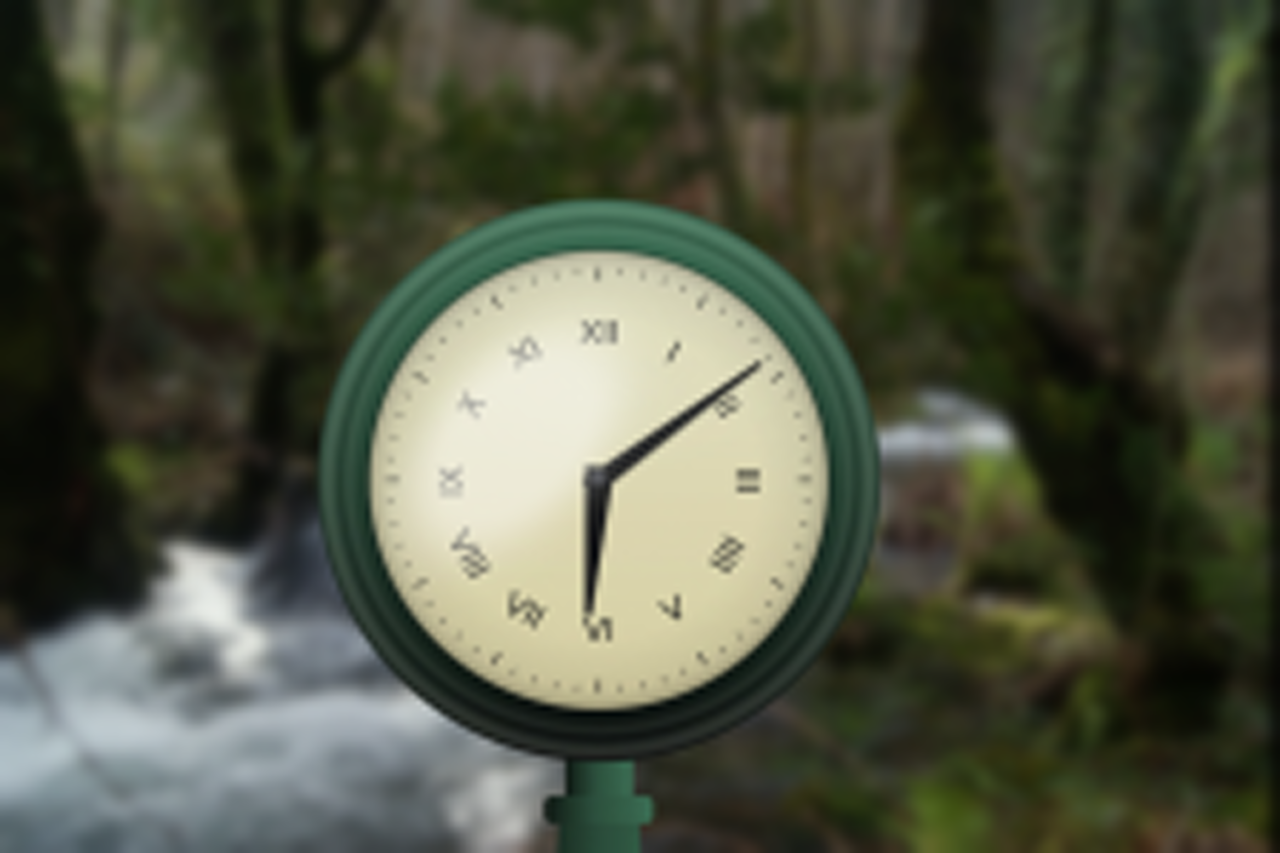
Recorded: 6.09
